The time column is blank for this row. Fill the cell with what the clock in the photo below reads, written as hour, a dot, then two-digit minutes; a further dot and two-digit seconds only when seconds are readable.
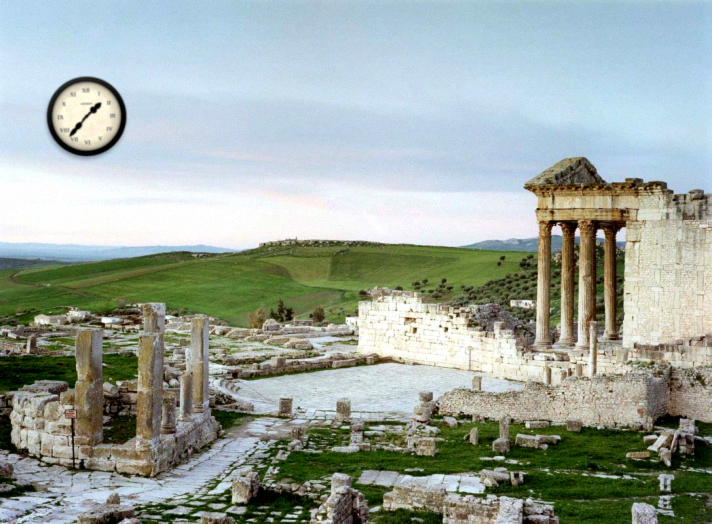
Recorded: 1.37
